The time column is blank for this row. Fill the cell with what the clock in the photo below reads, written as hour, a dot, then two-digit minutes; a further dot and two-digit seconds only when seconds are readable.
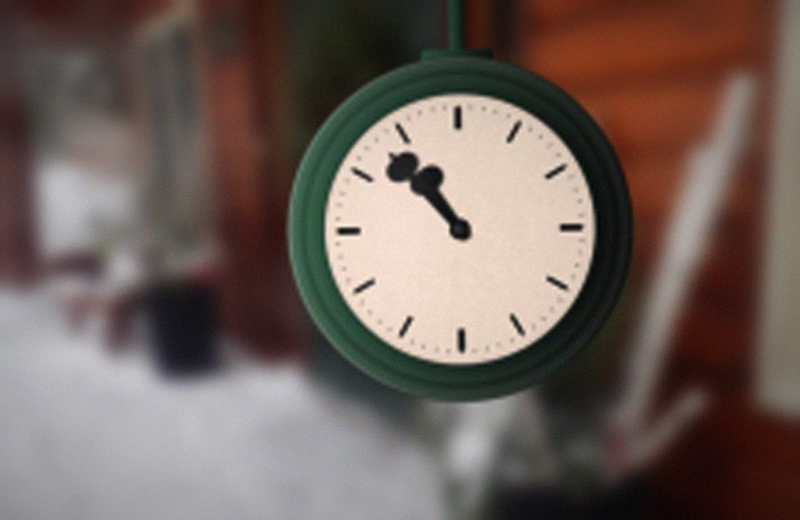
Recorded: 10.53
